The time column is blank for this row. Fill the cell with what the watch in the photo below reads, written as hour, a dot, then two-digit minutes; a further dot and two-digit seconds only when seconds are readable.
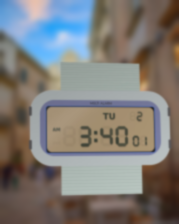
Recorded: 3.40.01
